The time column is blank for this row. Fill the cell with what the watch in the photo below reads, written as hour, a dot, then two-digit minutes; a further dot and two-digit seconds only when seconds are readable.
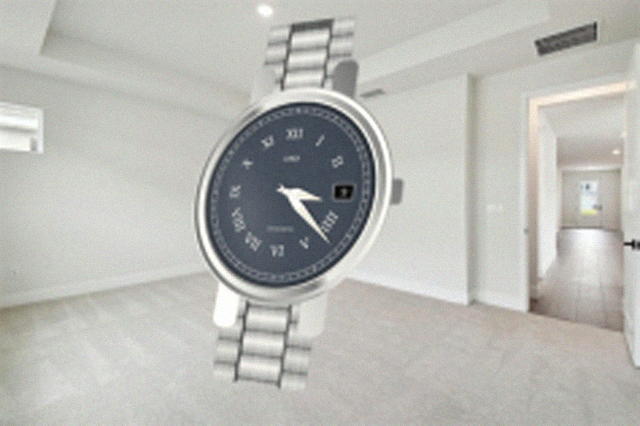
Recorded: 3.22
